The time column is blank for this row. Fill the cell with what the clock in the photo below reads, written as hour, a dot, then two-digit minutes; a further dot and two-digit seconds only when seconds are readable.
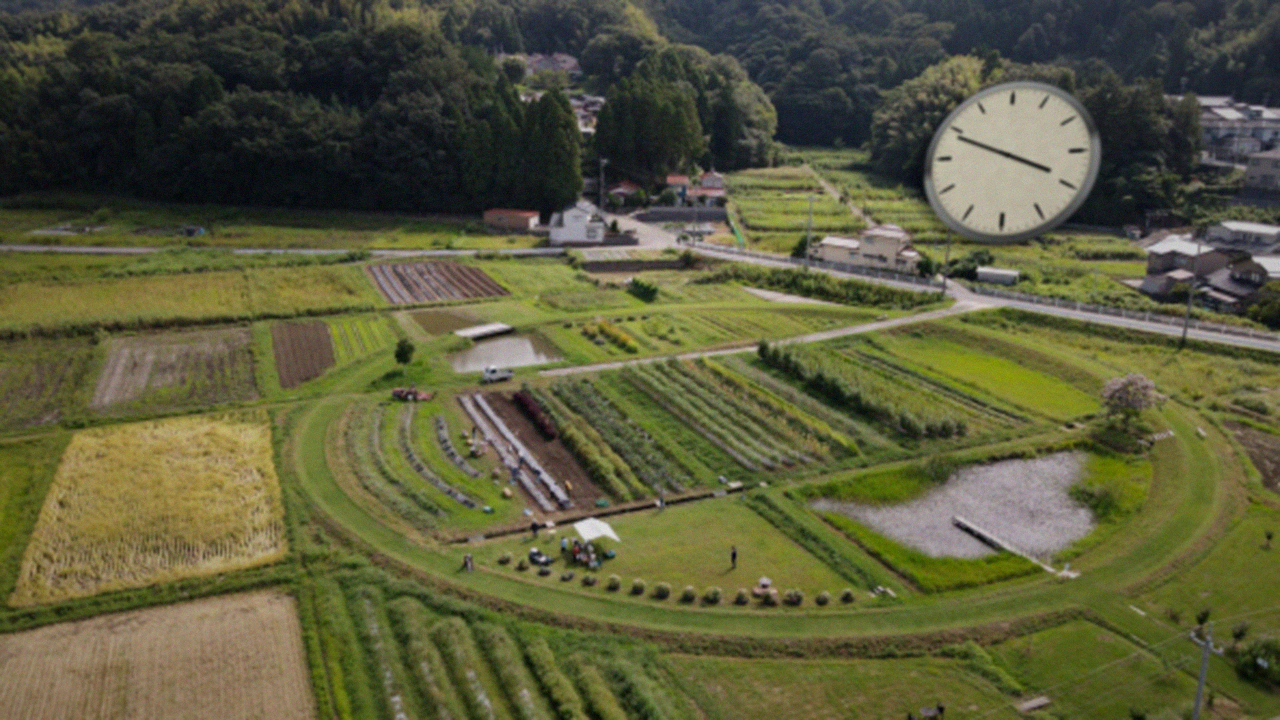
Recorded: 3.49
